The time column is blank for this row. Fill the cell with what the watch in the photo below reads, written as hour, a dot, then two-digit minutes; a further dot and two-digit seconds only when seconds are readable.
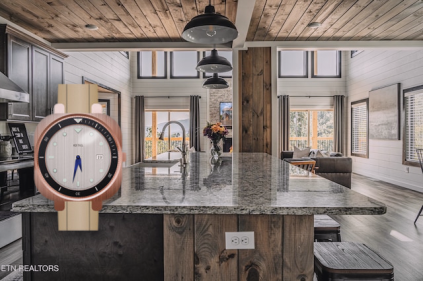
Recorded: 5.32
